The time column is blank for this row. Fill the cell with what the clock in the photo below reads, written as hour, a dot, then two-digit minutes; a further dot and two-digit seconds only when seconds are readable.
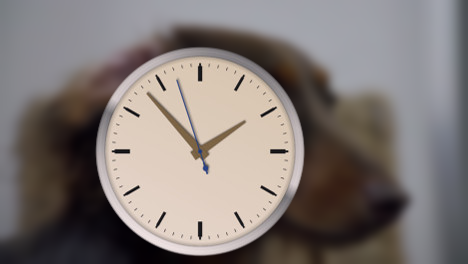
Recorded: 1.52.57
